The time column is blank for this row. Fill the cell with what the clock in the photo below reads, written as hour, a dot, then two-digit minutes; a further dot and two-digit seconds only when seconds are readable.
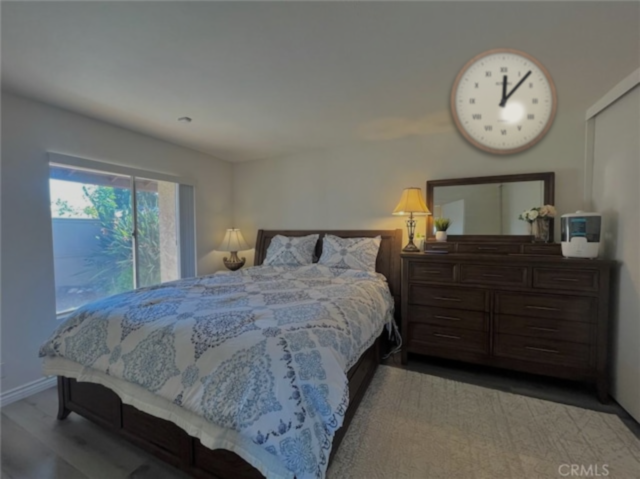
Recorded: 12.07
